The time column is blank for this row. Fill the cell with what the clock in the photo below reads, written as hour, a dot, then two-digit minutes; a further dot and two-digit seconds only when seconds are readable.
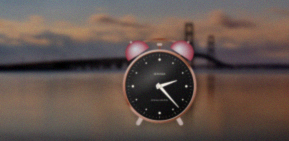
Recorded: 2.23
